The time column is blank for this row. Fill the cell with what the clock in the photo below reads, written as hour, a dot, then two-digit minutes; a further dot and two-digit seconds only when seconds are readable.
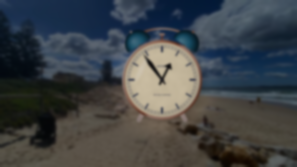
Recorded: 12.54
